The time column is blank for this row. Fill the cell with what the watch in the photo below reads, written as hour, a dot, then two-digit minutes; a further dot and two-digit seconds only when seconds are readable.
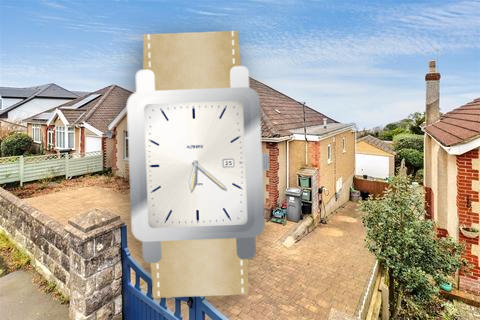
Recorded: 6.22
